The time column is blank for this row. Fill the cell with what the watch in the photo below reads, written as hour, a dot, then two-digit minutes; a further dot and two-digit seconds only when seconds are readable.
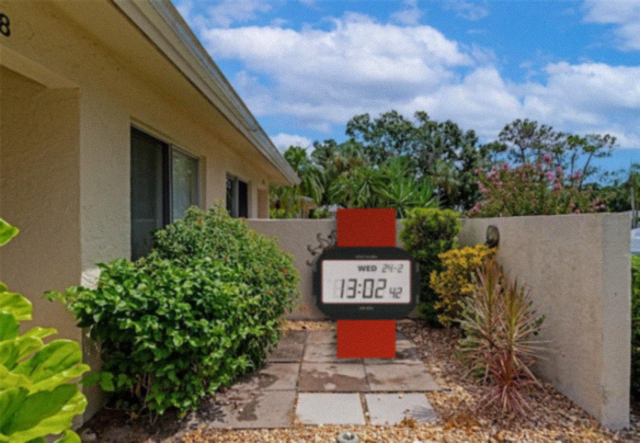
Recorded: 13.02
